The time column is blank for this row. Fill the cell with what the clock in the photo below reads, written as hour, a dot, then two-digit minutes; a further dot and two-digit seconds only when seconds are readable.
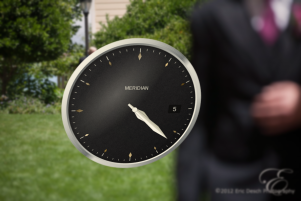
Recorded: 4.22
